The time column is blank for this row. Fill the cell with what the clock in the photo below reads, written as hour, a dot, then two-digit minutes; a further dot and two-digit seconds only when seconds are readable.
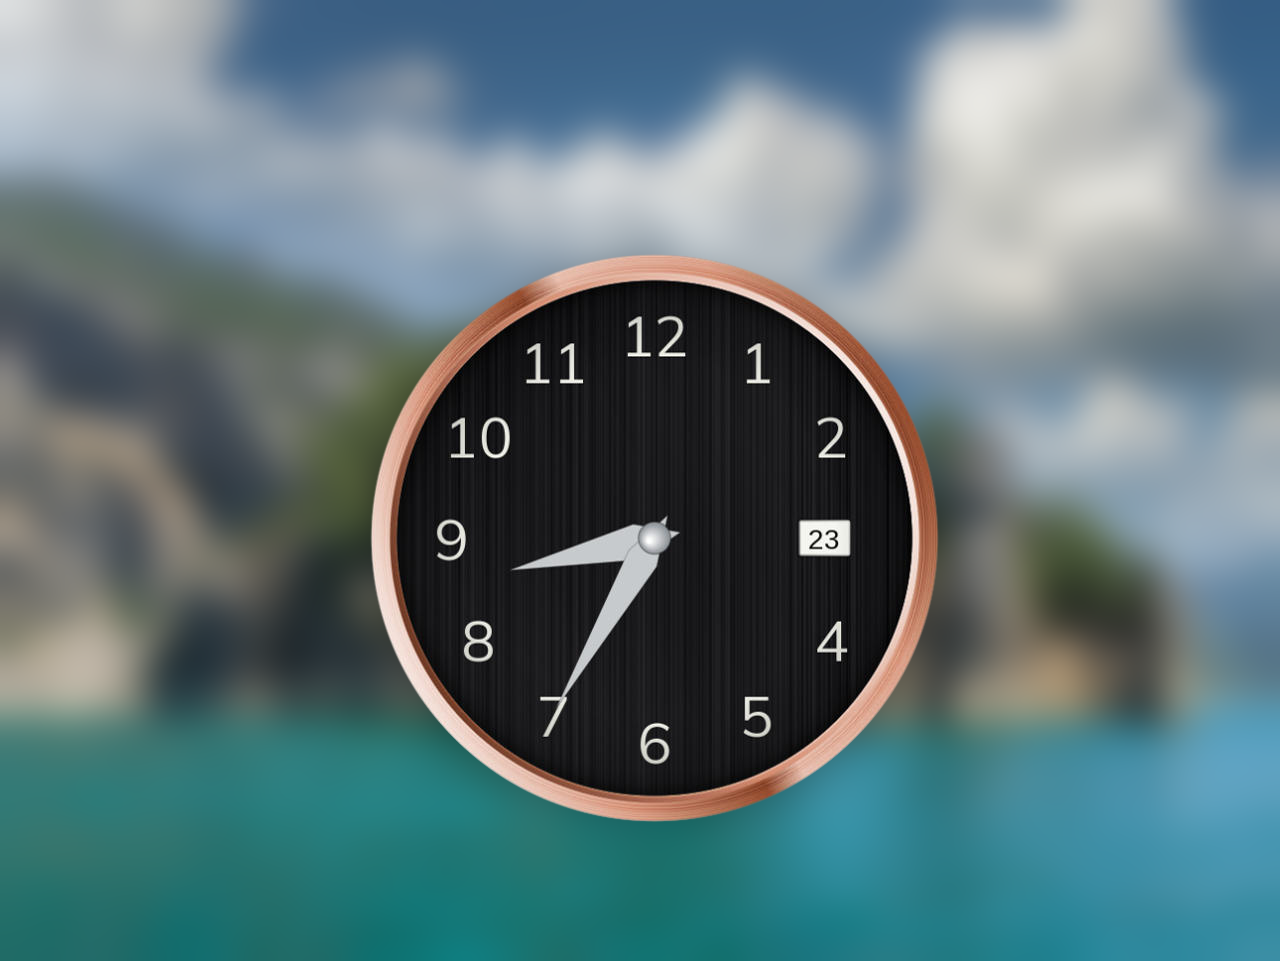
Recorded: 8.35
